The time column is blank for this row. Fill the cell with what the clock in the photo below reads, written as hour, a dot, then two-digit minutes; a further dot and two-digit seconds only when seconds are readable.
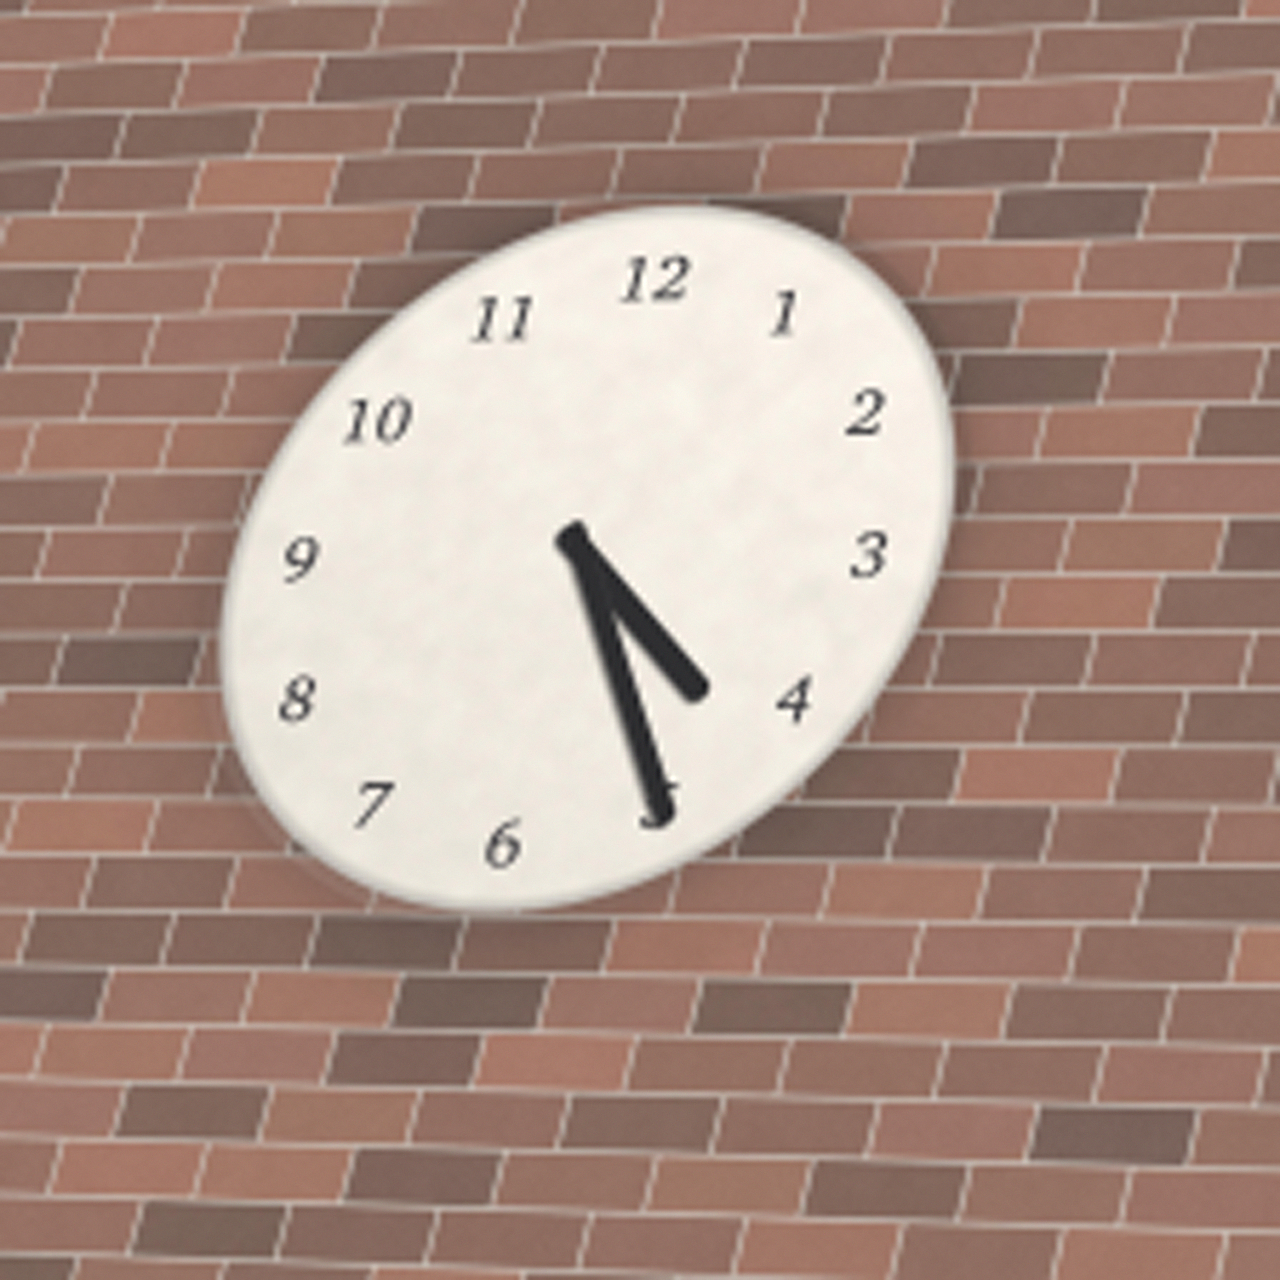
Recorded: 4.25
